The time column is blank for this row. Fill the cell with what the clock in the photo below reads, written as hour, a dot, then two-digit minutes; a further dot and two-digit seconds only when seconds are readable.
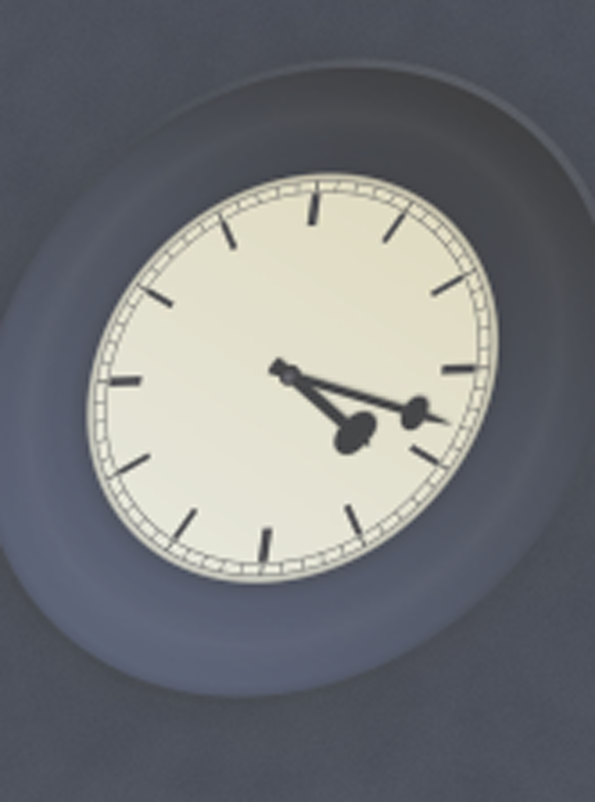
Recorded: 4.18
